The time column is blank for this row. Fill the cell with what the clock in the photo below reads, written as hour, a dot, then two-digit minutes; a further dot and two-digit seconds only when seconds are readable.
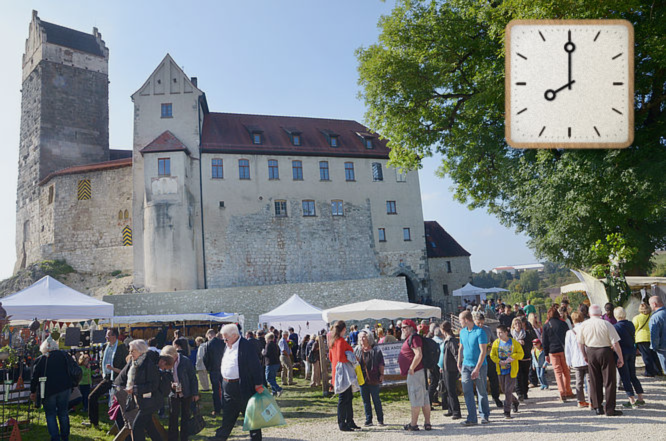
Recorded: 8.00
